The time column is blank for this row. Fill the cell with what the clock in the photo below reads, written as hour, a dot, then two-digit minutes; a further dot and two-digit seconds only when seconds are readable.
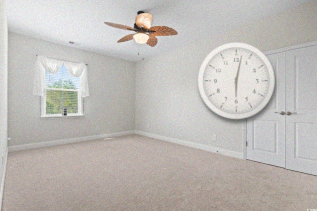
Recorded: 6.02
